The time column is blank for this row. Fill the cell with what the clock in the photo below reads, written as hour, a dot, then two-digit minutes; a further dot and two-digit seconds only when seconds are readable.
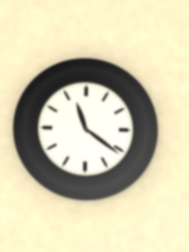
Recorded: 11.21
